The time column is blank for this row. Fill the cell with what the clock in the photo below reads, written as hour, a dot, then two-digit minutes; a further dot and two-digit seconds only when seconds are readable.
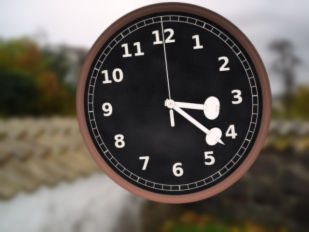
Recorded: 3.22.00
